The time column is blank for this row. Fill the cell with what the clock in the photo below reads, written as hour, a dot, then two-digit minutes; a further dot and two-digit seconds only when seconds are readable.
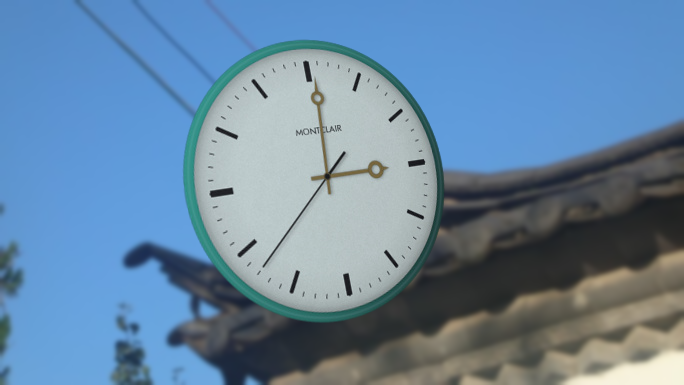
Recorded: 3.00.38
